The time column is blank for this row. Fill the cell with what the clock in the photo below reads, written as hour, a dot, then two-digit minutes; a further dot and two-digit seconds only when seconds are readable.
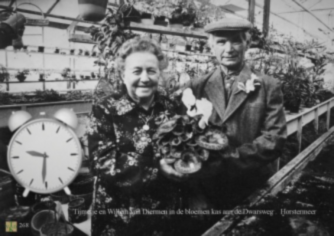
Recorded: 9.31
